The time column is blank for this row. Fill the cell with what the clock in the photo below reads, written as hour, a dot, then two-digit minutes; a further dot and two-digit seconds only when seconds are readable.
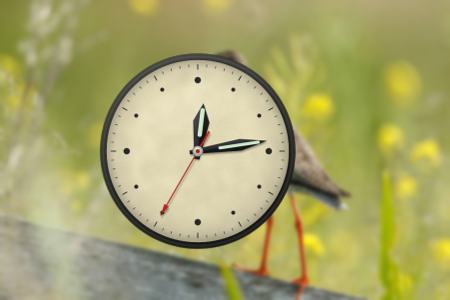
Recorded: 12.13.35
